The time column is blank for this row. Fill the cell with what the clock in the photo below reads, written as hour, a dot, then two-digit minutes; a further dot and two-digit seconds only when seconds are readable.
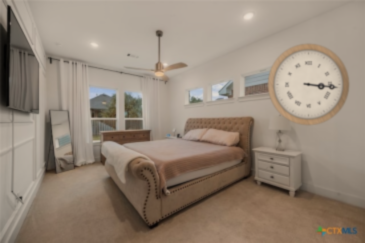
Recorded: 3.16
